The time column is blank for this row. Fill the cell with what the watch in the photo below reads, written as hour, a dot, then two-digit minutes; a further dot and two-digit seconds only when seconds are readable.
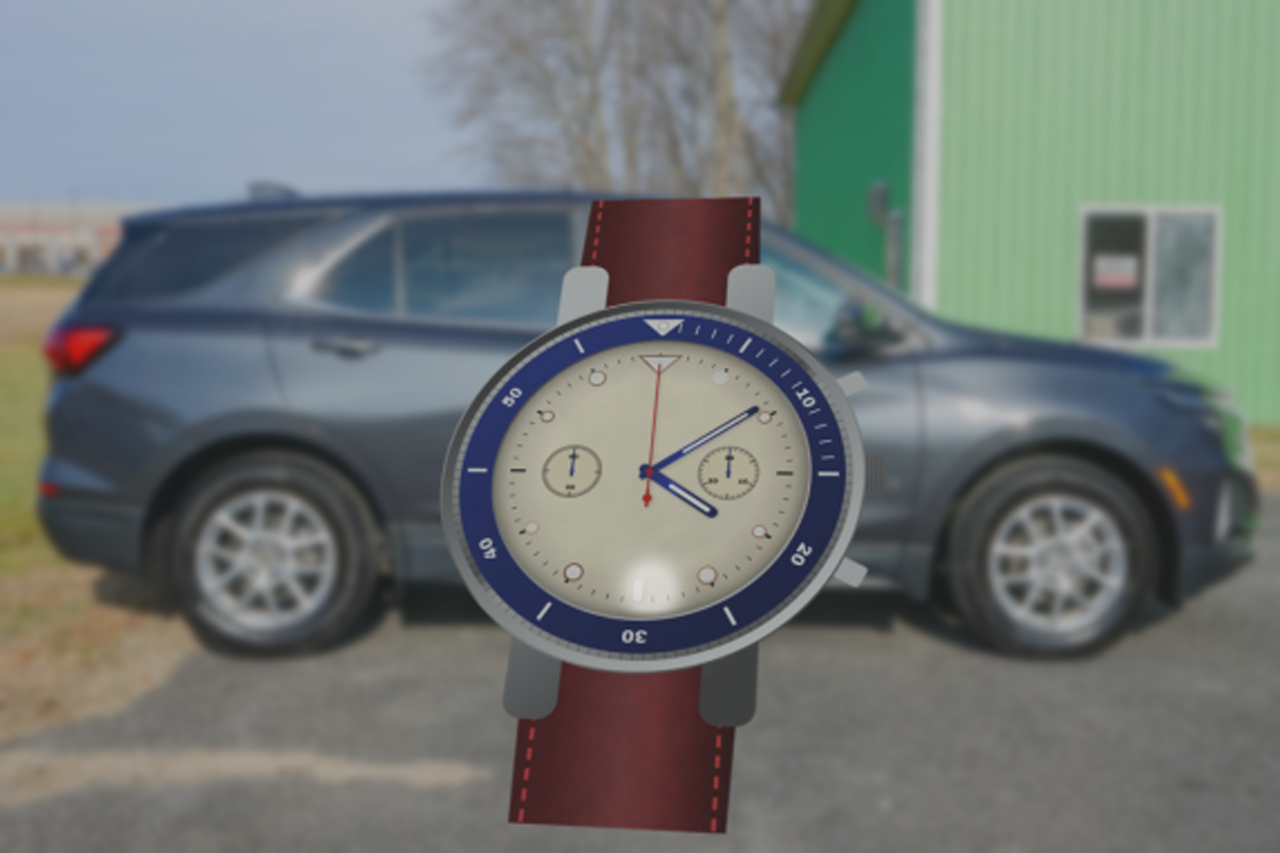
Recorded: 4.09
